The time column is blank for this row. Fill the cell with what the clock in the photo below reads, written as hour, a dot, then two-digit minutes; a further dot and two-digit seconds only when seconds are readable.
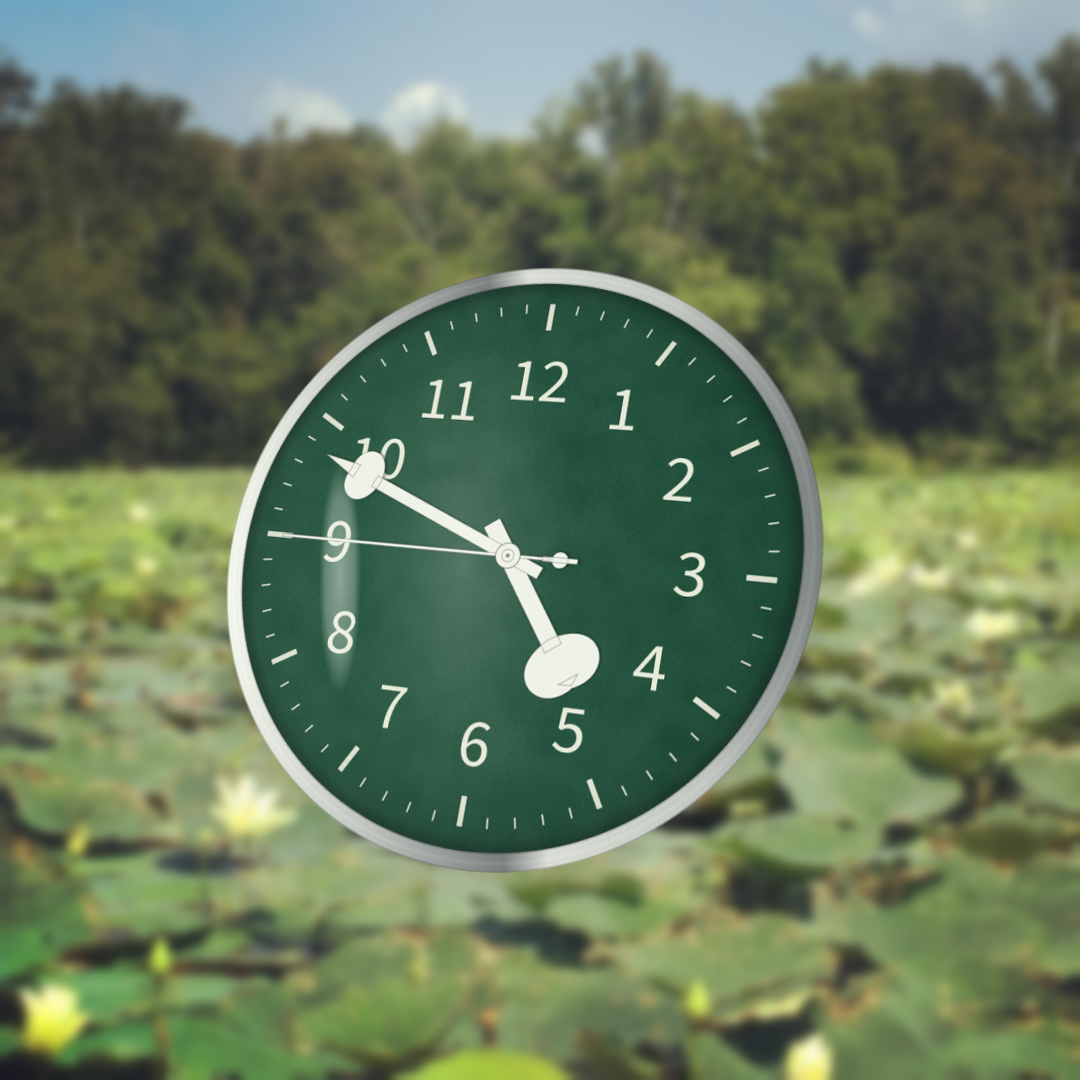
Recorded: 4.48.45
